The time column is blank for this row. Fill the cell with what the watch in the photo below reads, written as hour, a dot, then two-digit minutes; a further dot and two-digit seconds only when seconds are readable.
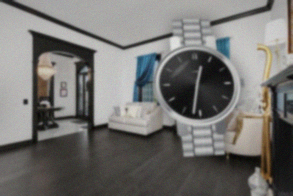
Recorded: 12.32
